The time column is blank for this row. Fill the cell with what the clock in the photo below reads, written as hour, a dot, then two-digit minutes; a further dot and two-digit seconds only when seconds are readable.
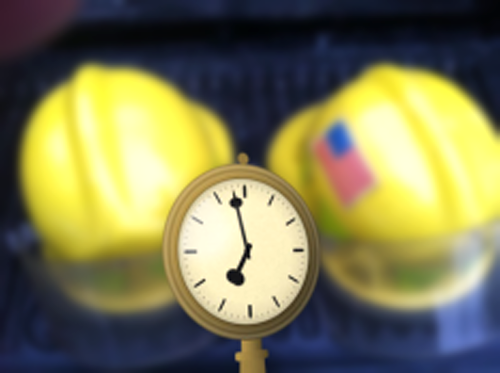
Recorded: 6.58
